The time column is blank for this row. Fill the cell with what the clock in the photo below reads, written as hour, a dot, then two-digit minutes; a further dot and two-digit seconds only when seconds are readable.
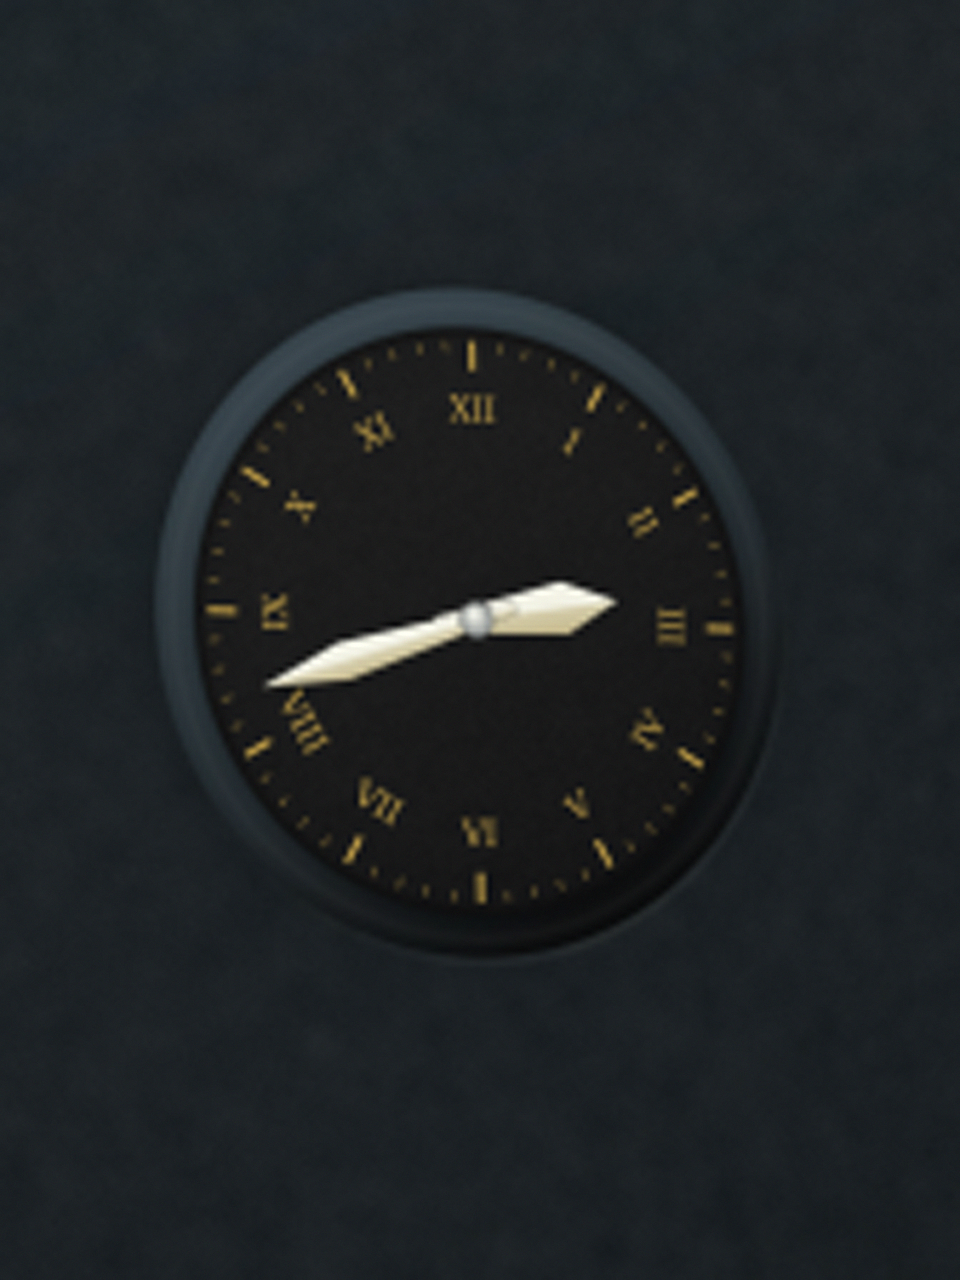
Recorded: 2.42
